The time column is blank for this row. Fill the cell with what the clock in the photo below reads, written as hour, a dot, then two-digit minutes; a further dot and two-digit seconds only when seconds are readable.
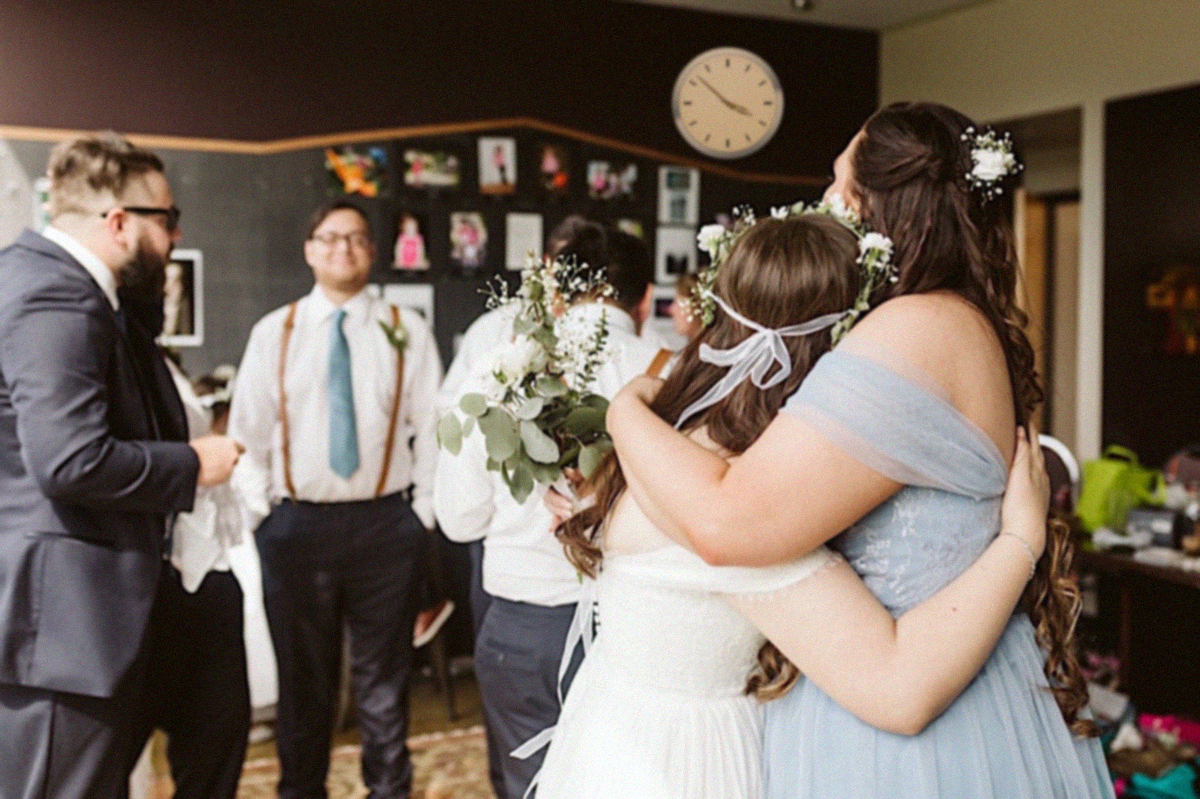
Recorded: 3.52
